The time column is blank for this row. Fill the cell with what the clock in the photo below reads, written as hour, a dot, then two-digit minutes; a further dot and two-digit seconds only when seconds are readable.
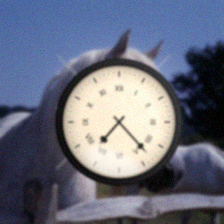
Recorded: 7.23
